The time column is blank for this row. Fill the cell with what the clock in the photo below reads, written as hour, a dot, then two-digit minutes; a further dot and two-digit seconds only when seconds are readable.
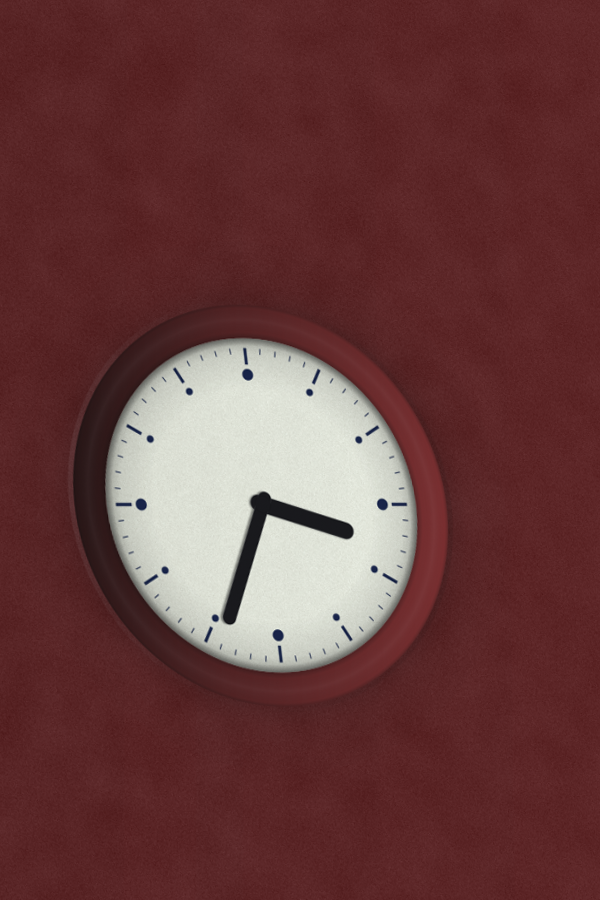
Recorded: 3.34
